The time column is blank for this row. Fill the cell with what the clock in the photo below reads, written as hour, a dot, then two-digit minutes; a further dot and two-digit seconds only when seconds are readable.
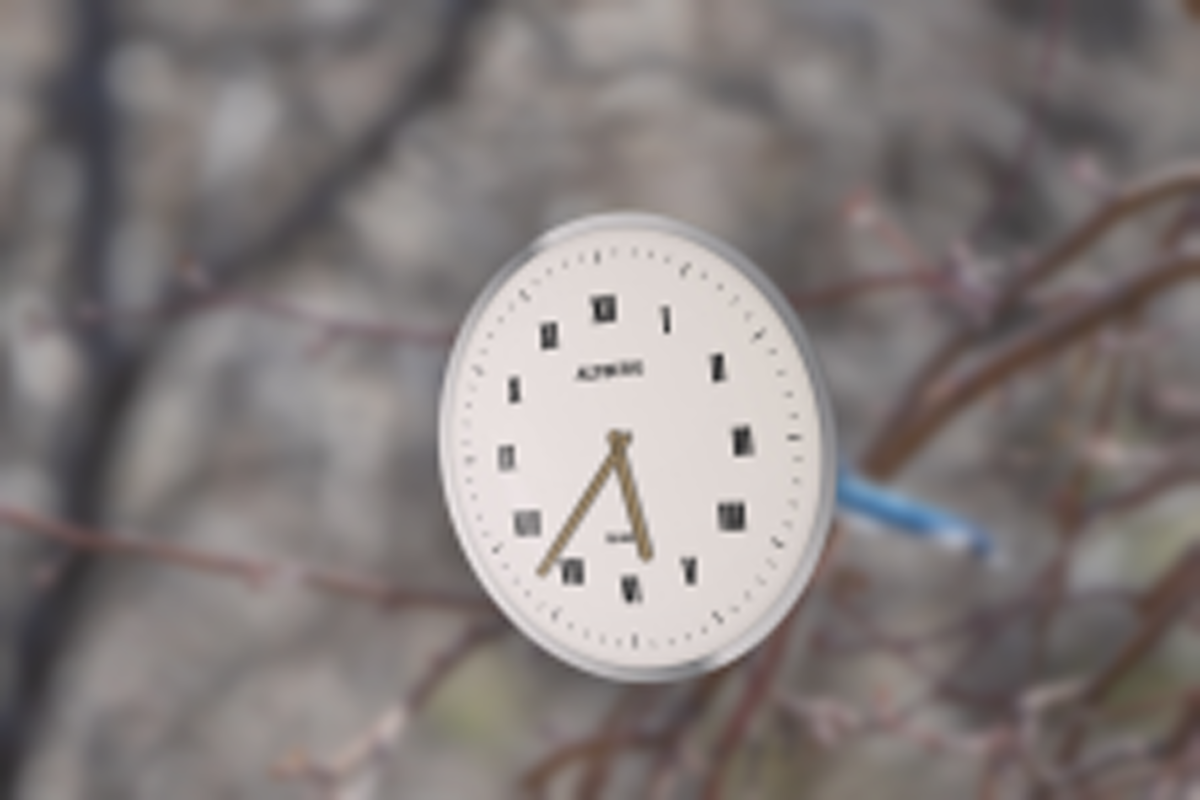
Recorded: 5.37
